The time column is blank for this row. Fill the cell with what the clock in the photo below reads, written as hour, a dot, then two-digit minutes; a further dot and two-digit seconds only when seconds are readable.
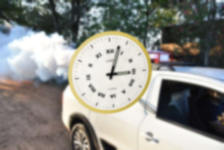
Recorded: 3.03
